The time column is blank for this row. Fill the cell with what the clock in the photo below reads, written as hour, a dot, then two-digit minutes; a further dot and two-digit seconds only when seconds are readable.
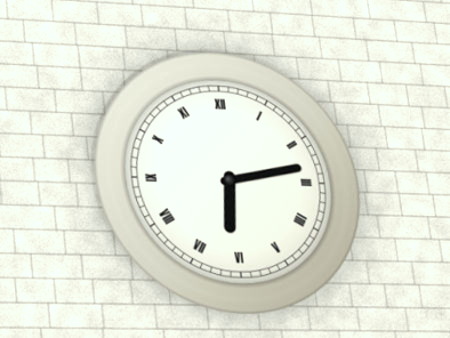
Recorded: 6.13
